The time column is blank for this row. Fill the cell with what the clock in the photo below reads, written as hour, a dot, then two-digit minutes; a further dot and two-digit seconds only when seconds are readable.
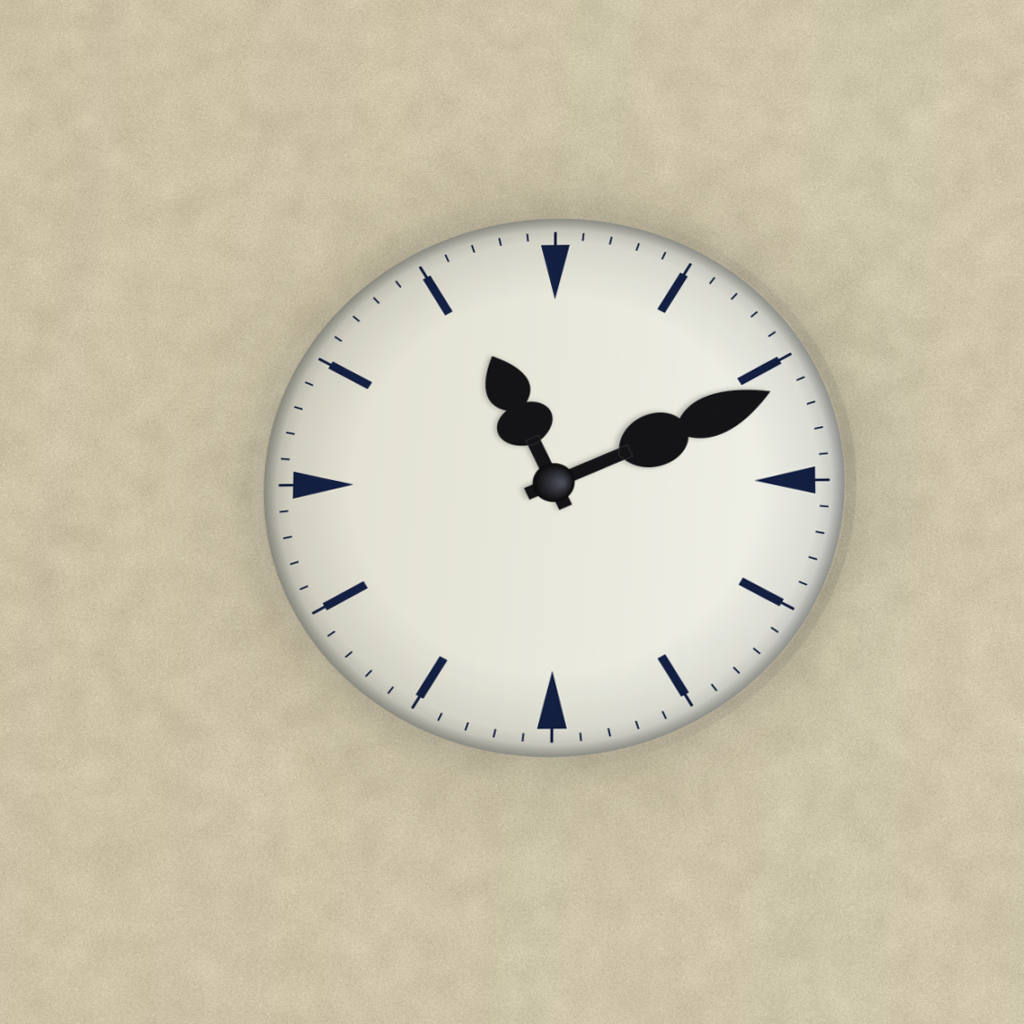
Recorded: 11.11
